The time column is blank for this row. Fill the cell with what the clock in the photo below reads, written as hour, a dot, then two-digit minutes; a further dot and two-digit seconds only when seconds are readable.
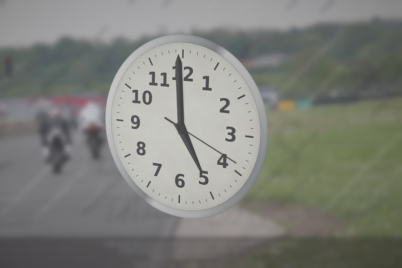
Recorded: 4.59.19
